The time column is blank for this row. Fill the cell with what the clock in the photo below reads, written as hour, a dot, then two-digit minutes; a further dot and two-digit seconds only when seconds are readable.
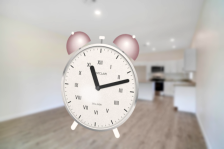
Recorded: 11.12
